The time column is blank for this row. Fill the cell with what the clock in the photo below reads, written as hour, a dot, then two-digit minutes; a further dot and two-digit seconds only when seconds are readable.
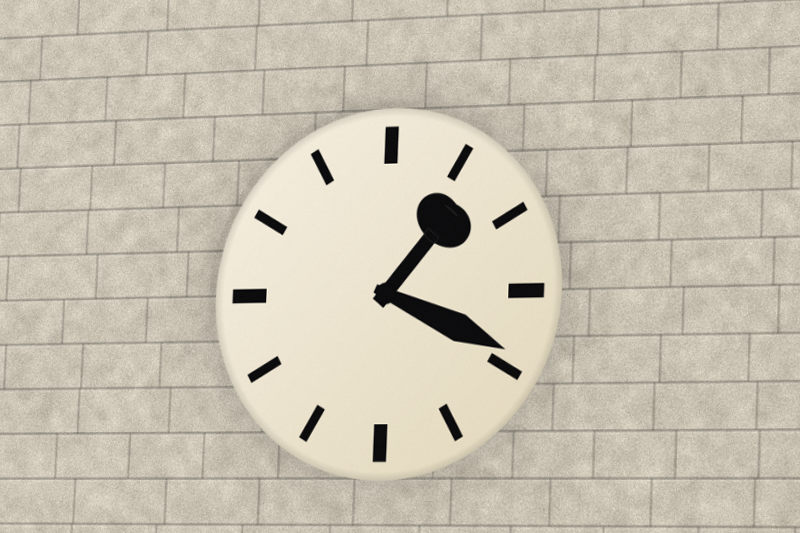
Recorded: 1.19
